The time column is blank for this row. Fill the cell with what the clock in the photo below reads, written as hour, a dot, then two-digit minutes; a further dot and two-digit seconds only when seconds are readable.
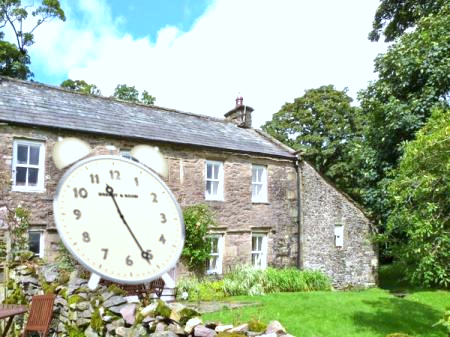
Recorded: 11.26
